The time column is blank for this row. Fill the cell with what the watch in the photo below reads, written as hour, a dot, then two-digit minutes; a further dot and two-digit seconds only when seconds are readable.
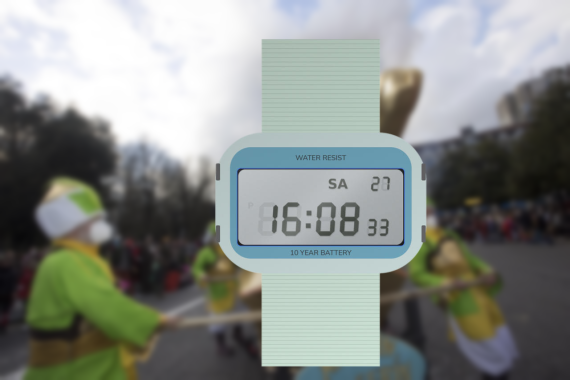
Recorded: 16.08.33
